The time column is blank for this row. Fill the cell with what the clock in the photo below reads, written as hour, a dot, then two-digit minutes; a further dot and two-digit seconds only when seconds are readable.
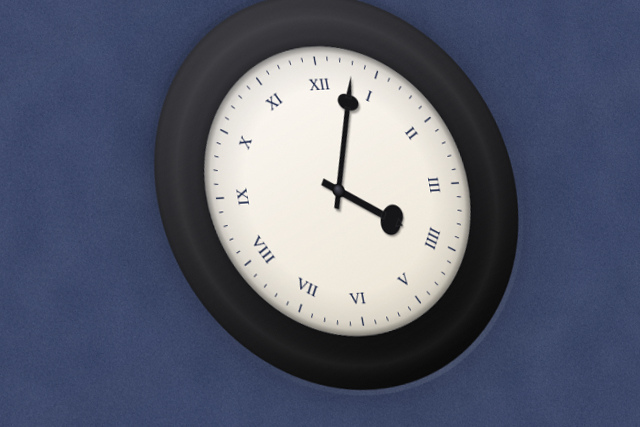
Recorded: 4.03
